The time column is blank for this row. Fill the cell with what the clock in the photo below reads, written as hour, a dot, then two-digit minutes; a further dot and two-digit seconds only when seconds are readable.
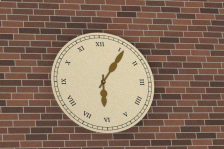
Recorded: 6.06
